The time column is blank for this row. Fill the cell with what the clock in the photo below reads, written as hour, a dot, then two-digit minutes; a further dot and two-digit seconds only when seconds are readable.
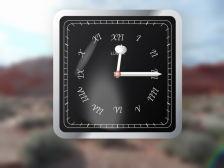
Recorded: 12.15
